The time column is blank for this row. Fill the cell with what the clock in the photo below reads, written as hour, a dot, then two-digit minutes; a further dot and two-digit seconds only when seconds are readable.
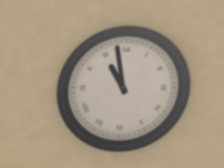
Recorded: 10.58
